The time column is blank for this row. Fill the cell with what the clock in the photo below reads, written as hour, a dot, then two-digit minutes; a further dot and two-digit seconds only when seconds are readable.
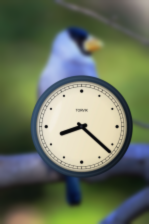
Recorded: 8.22
